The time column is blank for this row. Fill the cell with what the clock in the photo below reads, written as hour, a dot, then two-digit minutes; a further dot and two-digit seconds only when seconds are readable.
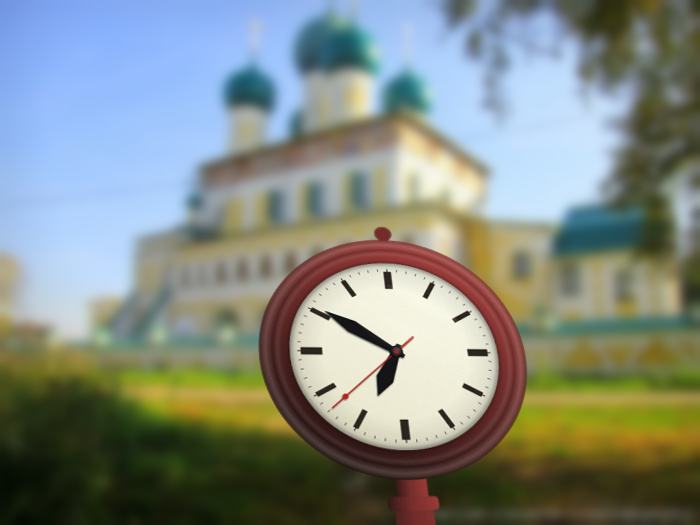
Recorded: 6.50.38
